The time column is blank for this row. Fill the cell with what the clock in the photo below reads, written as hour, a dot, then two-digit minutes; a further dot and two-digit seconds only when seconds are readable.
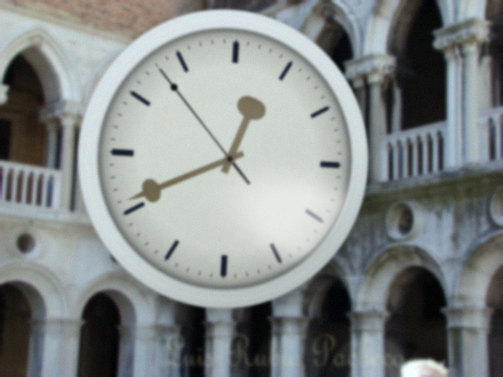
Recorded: 12.40.53
